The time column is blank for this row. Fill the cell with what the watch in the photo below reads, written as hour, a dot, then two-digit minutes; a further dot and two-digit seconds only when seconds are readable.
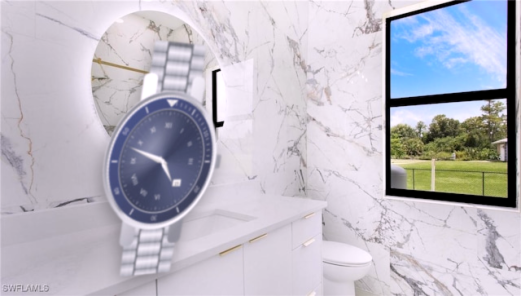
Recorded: 4.48
